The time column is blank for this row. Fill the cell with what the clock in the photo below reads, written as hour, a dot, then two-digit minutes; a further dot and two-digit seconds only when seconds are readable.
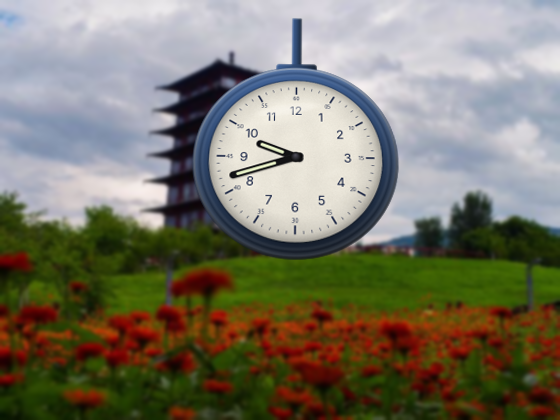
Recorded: 9.42
